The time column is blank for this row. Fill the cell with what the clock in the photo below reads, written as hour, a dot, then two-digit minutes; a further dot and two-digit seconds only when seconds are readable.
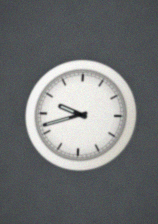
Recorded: 9.42
